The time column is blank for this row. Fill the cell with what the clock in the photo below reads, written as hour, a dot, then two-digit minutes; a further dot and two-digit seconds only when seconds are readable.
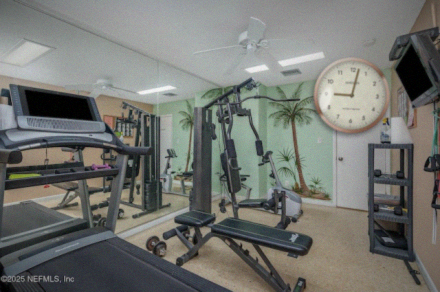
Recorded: 9.02
